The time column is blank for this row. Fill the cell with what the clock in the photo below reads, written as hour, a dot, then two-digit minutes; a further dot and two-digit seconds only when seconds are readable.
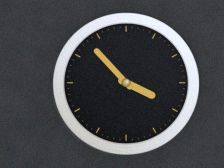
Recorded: 3.53
